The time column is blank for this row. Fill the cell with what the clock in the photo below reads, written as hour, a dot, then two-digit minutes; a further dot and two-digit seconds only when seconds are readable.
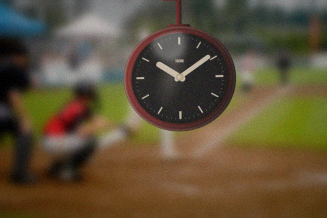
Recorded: 10.09
